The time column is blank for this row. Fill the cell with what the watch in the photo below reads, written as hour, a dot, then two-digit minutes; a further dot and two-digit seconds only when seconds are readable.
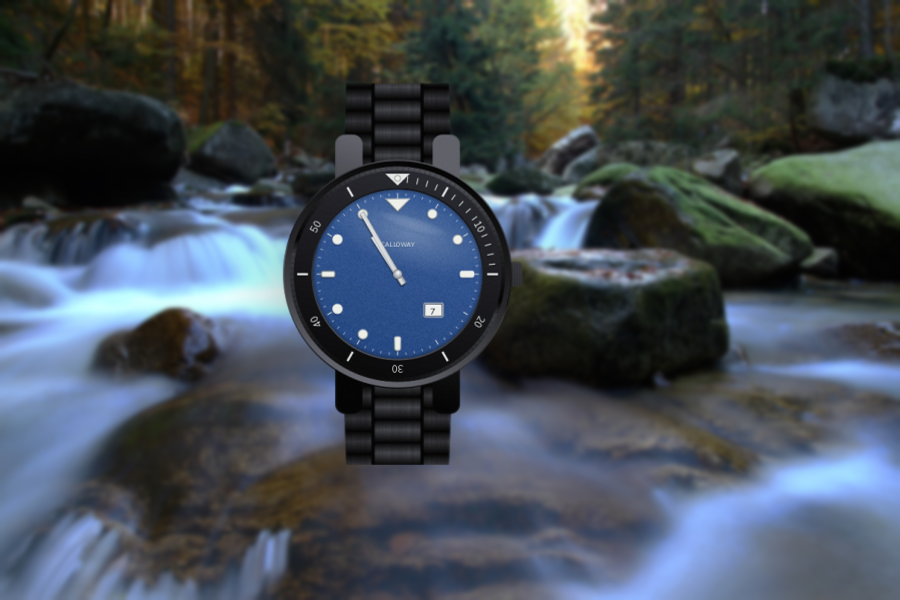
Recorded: 10.55
